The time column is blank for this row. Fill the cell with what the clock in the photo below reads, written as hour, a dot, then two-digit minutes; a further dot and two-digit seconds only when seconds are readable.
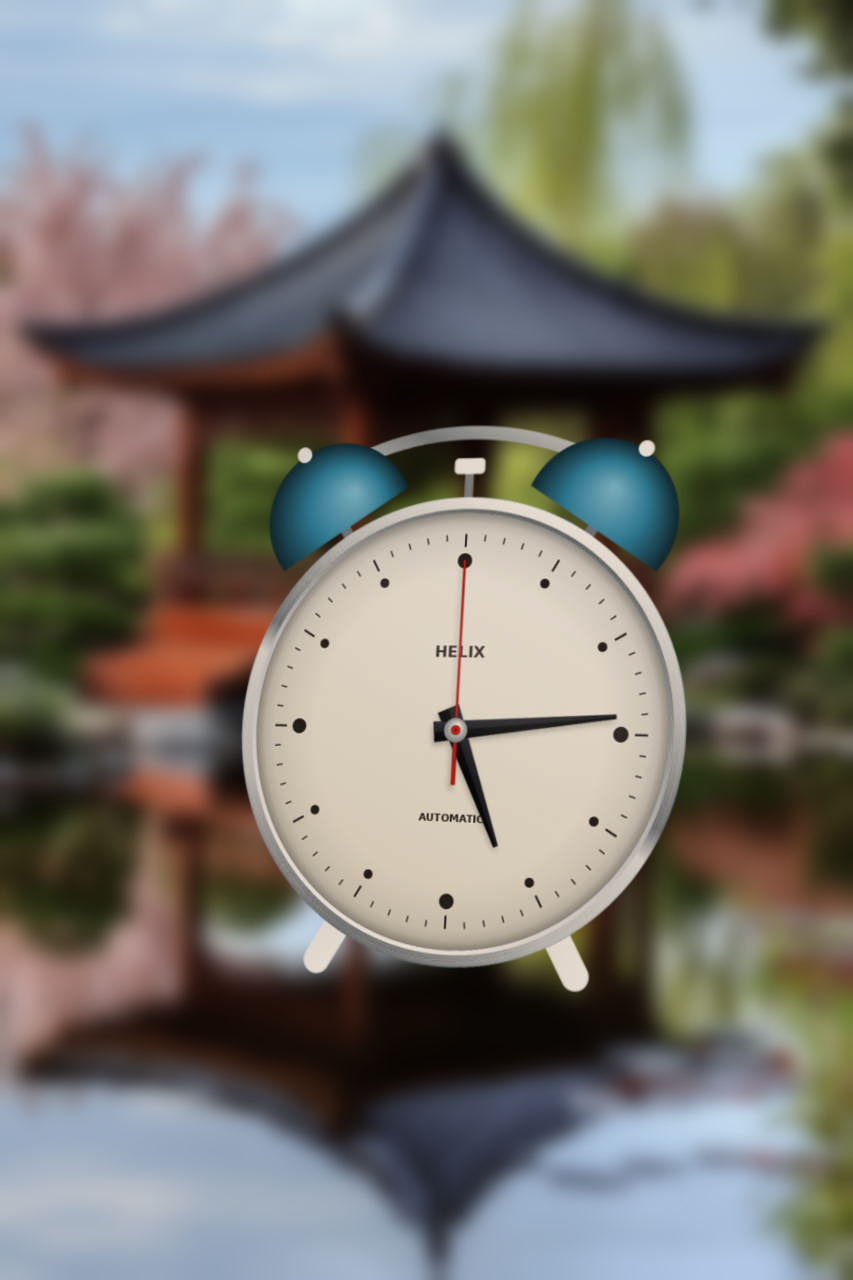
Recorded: 5.14.00
